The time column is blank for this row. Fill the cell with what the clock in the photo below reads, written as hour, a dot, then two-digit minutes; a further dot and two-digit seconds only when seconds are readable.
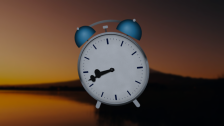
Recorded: 8.42
